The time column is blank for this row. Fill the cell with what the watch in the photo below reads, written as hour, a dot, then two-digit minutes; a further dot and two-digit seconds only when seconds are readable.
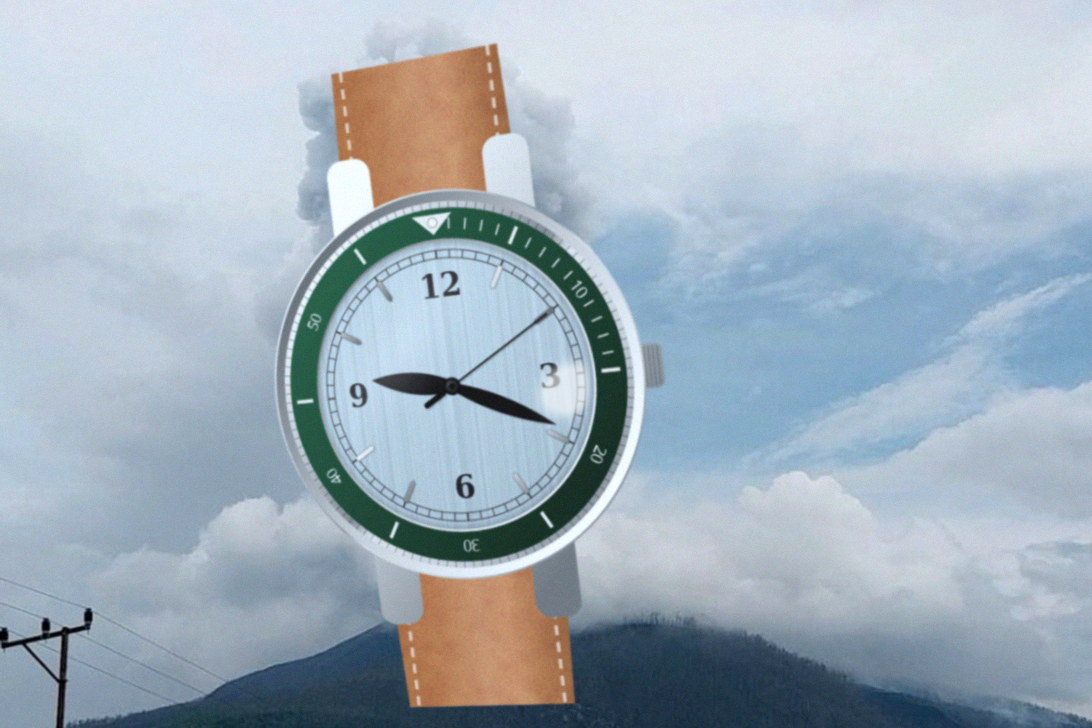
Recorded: 9.19.10
